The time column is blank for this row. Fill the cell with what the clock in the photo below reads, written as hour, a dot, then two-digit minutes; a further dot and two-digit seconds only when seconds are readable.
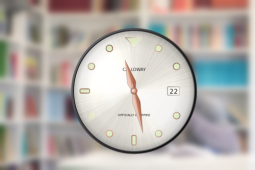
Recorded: 11.28
